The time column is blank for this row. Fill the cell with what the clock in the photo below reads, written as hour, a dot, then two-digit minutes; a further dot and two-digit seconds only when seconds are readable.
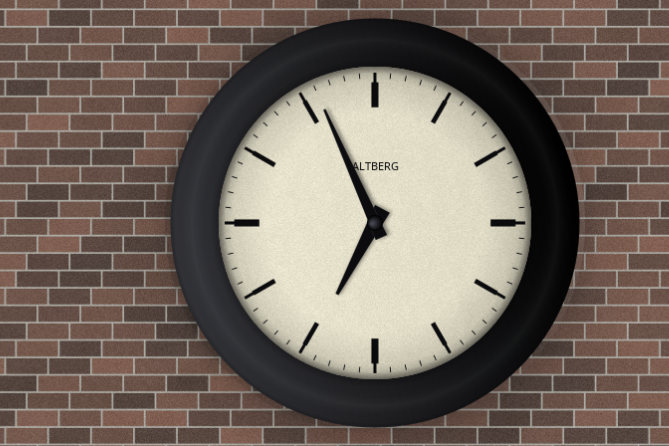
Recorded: 6.56
